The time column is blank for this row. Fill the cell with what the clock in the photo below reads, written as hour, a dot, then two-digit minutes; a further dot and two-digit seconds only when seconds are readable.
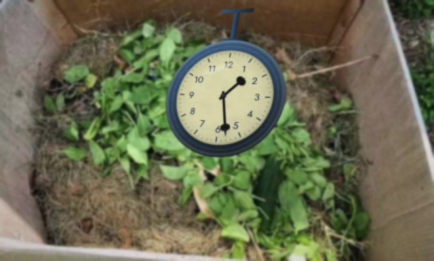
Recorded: 1.28
